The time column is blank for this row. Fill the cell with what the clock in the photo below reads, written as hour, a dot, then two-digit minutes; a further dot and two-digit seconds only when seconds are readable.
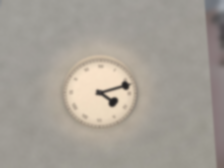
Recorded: 4.12
